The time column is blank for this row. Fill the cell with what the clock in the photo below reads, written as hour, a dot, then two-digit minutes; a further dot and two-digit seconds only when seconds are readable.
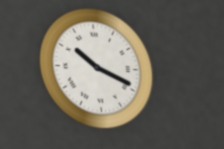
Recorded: 10.19
